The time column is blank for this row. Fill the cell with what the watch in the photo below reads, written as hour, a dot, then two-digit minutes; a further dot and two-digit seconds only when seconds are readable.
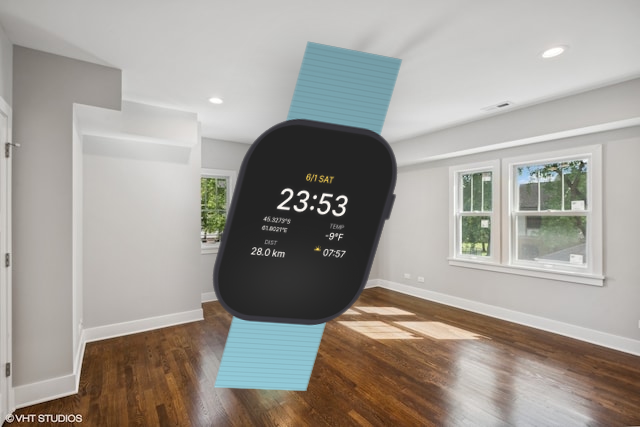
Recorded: 23.53
